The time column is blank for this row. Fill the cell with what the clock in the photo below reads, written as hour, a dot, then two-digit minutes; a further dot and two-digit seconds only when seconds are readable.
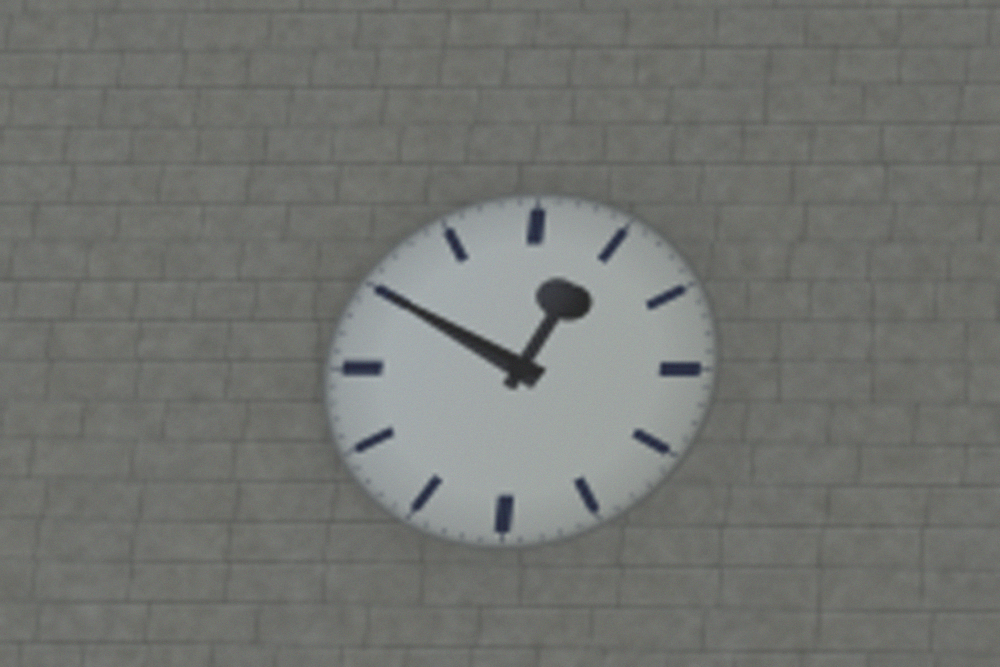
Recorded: 12.50
